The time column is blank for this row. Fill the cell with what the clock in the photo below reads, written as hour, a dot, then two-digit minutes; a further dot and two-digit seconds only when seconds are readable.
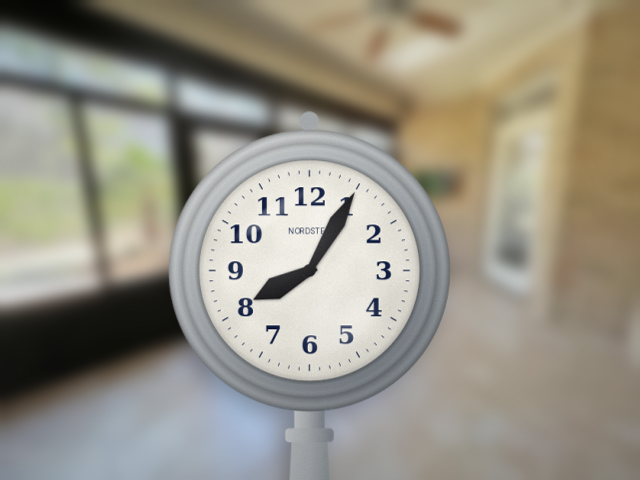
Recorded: 8.05
